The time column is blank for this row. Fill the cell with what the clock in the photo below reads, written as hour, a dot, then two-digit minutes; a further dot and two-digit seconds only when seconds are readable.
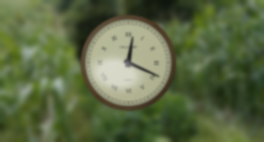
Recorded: 12.19
